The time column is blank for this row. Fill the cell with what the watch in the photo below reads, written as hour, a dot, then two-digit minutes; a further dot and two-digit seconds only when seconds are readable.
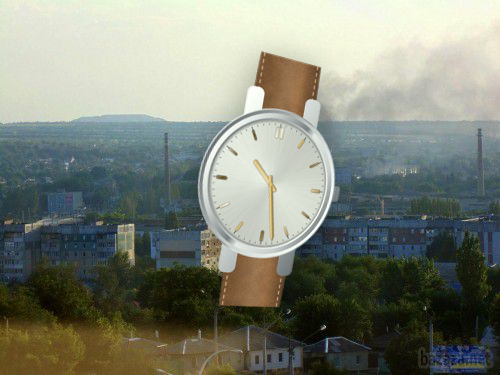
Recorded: 10.28
